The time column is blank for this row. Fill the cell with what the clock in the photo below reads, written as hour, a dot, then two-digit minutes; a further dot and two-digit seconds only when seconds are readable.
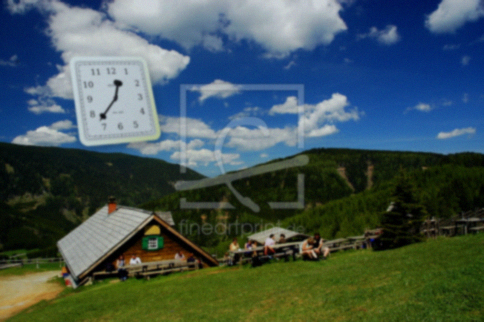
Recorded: 12.37
